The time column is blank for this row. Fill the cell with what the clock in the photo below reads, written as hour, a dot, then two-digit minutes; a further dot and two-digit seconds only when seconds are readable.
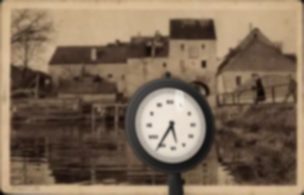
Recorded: 5.36
